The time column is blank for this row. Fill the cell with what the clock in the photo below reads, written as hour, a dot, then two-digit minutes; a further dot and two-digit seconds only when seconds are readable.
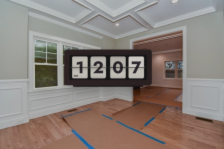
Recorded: 12.07
